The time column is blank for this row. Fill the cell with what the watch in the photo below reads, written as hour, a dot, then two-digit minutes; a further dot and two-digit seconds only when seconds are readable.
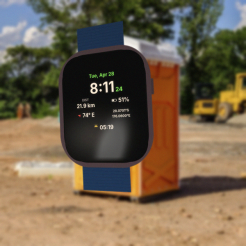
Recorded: 8.11
